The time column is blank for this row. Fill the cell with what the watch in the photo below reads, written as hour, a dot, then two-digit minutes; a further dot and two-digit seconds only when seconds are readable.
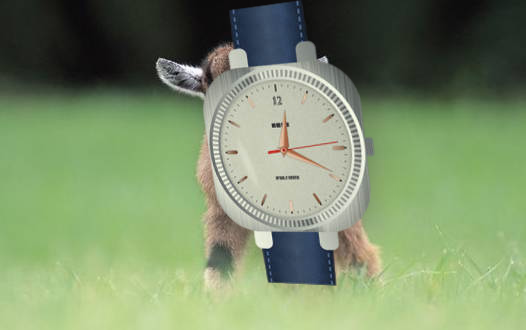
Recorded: 12.19.14
